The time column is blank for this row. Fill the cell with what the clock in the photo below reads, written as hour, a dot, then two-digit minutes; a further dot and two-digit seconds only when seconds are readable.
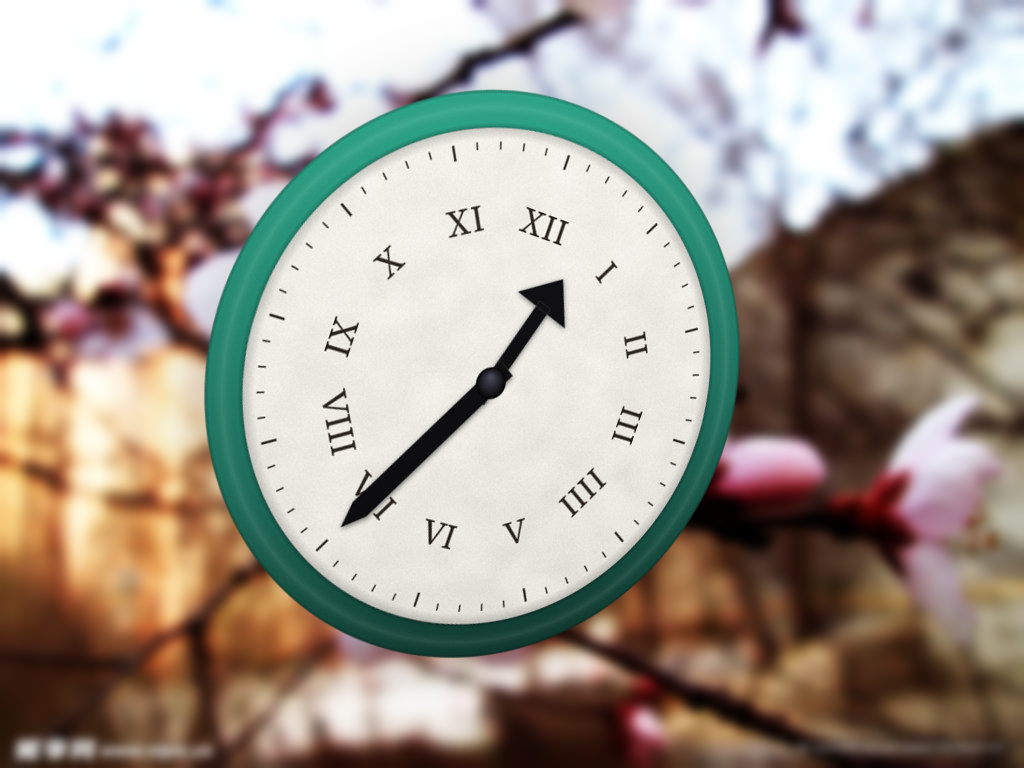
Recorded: 12.35
